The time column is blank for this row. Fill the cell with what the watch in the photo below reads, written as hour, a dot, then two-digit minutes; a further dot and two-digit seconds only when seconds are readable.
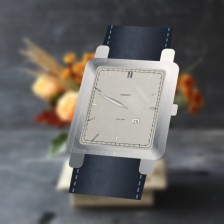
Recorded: 9.49
